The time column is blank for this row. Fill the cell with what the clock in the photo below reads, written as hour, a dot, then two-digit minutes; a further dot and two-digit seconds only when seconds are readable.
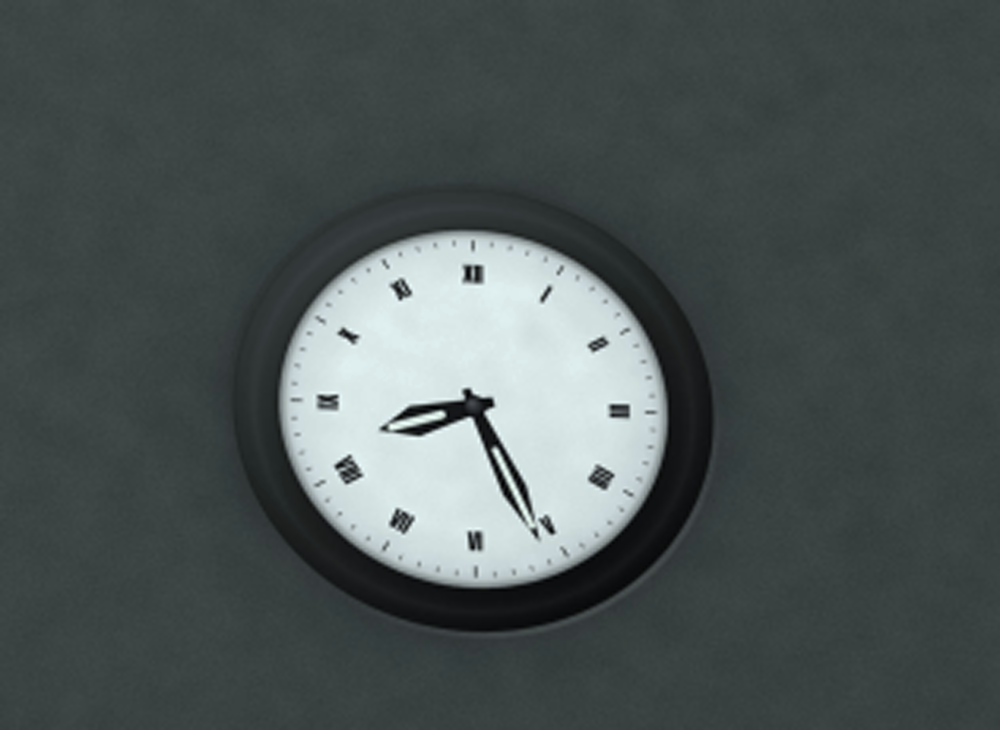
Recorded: 8.26
